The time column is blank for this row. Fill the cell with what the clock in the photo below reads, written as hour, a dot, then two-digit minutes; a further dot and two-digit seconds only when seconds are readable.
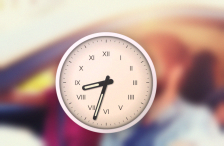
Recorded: 8.33
